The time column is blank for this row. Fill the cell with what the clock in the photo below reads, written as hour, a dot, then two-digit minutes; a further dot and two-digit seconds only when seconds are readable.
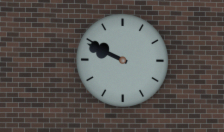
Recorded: 9.49
